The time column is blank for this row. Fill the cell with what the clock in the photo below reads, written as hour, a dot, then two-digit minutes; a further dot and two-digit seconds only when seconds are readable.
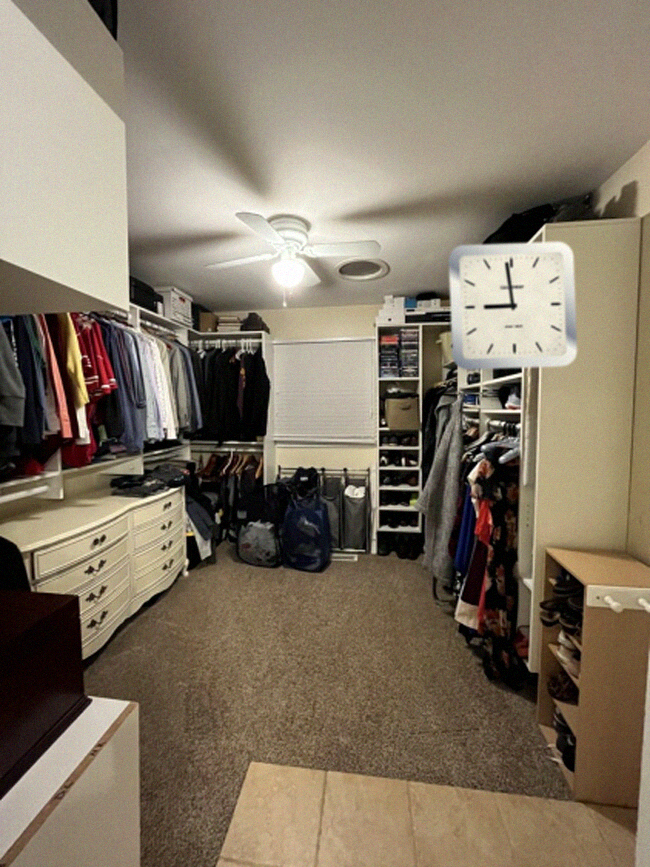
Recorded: 8.59
